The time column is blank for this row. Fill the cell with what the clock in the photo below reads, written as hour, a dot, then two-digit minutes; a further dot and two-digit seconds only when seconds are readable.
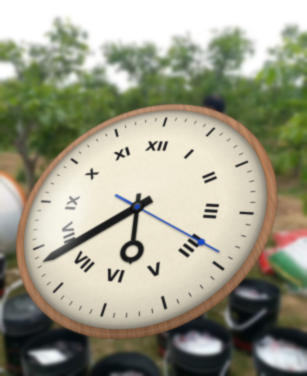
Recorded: 5.38.19
